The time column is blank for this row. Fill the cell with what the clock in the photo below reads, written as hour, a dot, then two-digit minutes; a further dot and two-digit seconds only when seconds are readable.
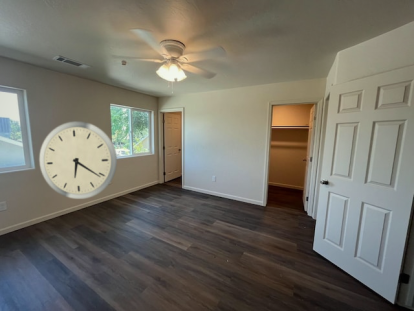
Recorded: 6.21
